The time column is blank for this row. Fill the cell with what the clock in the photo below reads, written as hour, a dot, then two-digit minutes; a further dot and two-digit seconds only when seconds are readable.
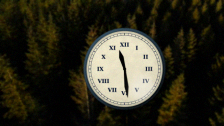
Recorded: 11.29
